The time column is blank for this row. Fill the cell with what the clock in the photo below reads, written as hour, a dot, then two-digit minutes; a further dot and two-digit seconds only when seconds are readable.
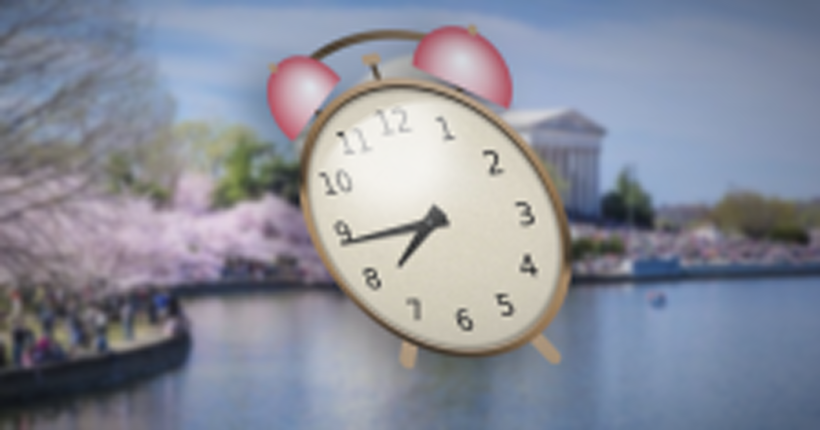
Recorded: 7.44
